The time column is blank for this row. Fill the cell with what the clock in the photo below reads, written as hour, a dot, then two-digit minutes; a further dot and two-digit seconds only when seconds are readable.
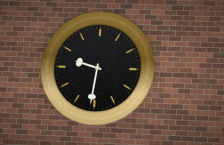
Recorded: 9.31
